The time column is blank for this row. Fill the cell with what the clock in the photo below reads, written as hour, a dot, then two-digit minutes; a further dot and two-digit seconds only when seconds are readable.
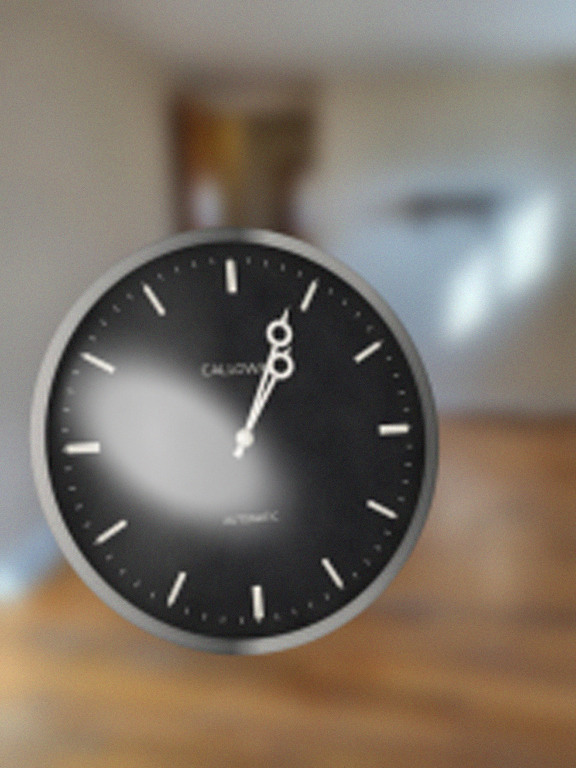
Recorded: 1.04
